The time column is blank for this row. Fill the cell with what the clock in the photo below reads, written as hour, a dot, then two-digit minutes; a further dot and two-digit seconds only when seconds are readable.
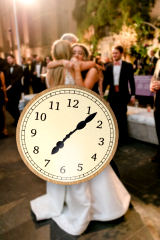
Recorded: 7.07
